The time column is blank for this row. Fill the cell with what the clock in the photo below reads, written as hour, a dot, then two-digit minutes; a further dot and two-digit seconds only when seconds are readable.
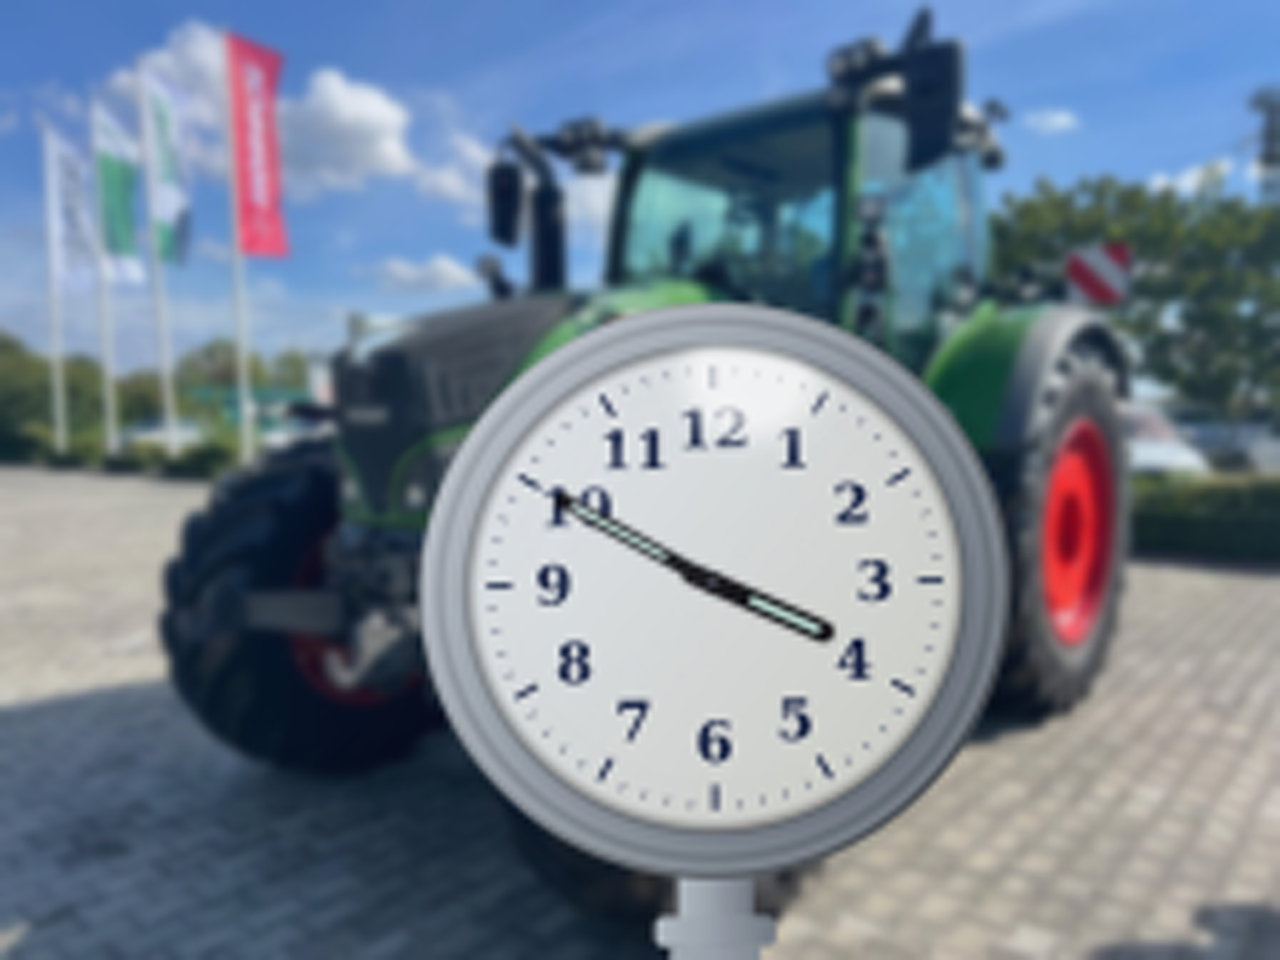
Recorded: 3.50
